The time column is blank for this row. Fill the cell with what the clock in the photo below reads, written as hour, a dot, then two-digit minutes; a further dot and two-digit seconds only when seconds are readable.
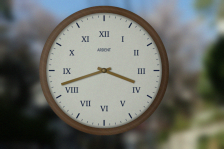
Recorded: 3.42
